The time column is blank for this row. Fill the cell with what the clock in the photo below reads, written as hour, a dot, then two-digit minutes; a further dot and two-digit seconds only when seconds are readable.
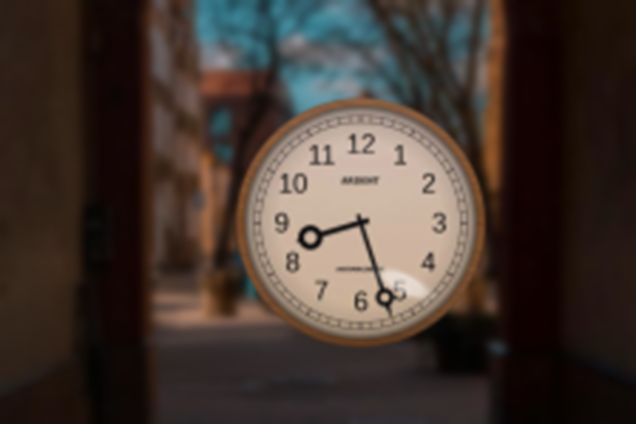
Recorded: 8.27
